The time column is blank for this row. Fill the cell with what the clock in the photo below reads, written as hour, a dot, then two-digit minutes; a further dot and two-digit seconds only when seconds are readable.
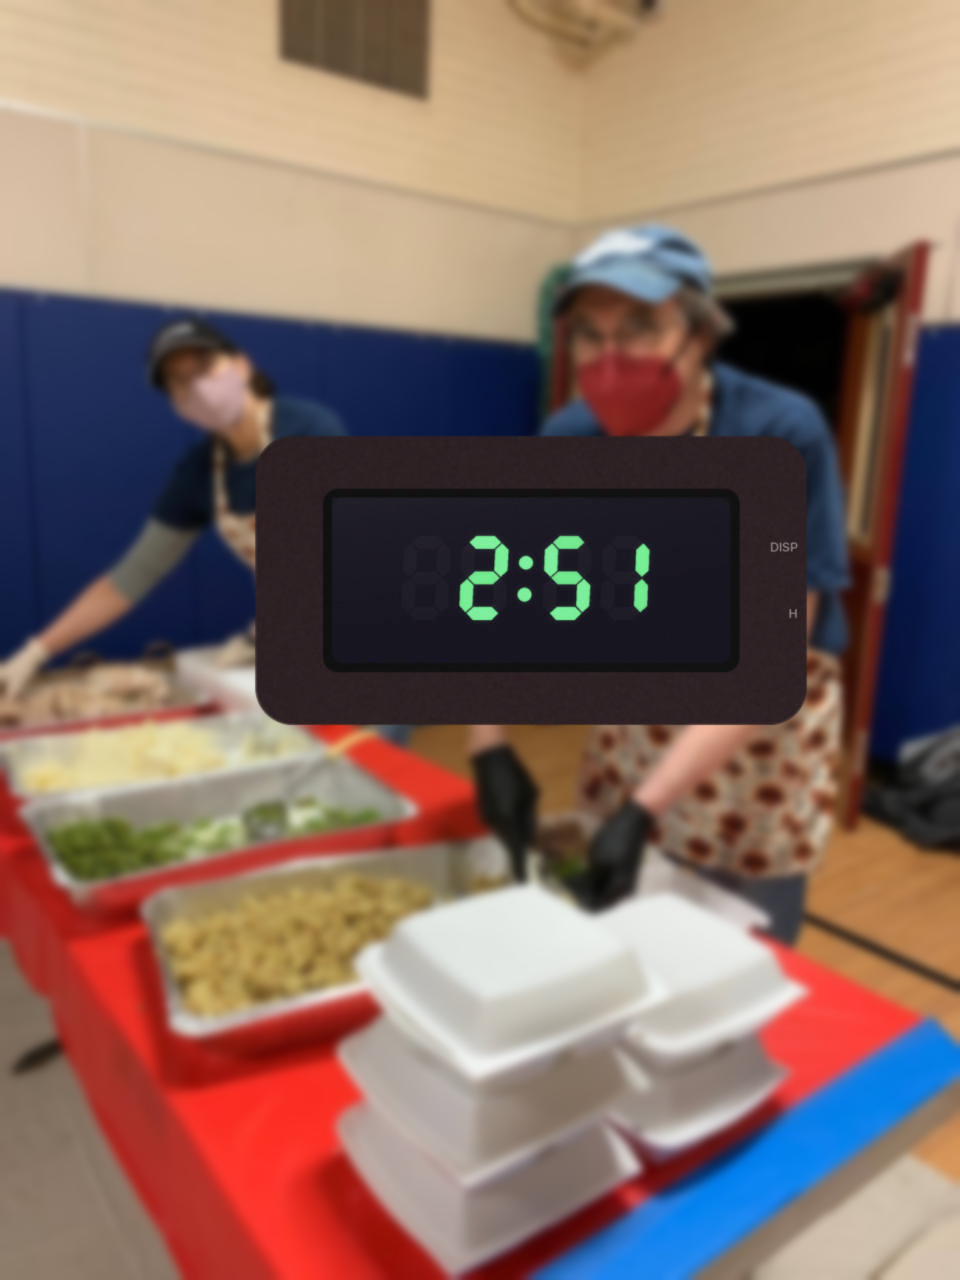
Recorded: 2.51
